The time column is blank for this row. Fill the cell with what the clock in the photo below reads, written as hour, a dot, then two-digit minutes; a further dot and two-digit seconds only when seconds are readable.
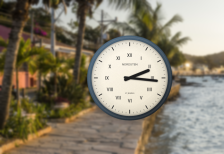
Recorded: 2.16
